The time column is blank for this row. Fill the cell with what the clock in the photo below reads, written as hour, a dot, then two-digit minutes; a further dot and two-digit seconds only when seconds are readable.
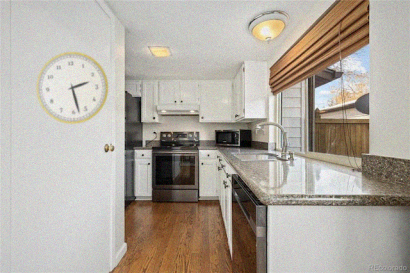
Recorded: 2.28
